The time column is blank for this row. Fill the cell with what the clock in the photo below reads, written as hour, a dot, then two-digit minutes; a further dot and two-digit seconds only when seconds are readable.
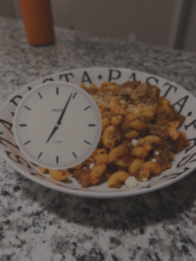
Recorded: 7.04
